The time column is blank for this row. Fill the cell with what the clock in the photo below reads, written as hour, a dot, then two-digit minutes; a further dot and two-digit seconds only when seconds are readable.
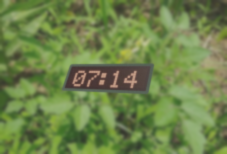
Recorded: 7.14
